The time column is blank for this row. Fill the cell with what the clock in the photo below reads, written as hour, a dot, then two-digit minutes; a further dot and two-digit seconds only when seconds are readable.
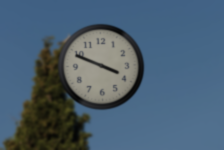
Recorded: 3.49
